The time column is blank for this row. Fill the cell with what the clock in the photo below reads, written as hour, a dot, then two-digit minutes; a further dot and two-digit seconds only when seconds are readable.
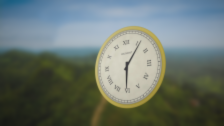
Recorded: 6.06
